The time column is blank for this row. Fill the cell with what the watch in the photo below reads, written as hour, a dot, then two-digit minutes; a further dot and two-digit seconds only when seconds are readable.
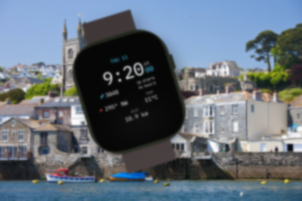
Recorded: 9.20
